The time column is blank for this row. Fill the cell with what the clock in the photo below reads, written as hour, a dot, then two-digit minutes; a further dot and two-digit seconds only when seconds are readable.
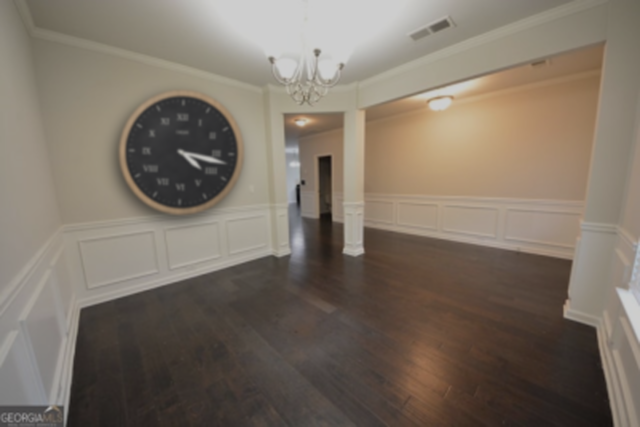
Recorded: 4.17
